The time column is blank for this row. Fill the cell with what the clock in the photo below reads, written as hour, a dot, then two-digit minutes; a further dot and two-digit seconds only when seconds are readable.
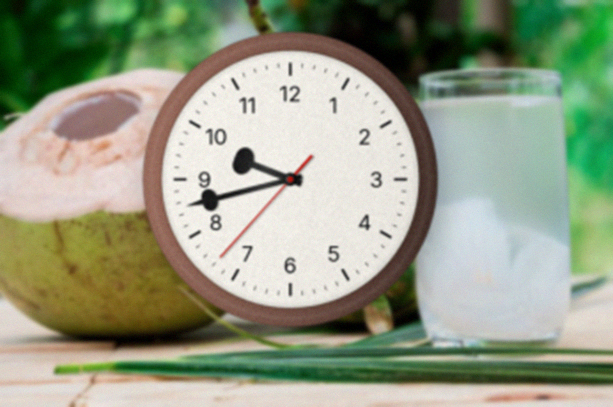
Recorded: 9.42.37
